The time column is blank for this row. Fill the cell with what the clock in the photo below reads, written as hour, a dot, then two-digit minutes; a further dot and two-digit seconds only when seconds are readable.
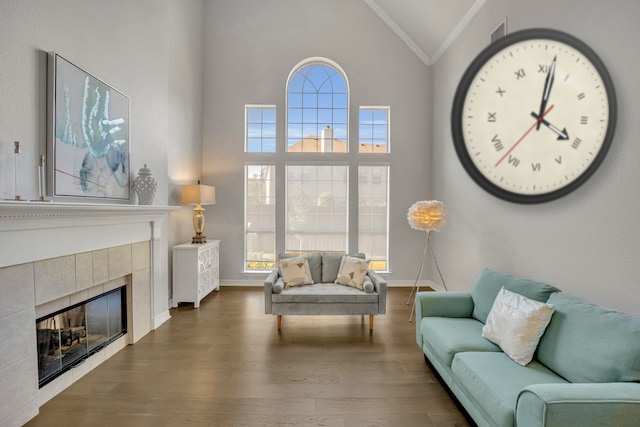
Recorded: 4.01.37
